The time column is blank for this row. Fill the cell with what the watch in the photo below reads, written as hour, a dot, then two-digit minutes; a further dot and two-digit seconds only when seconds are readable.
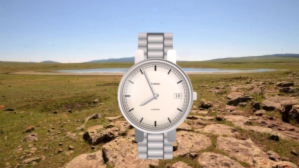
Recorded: 7.56
